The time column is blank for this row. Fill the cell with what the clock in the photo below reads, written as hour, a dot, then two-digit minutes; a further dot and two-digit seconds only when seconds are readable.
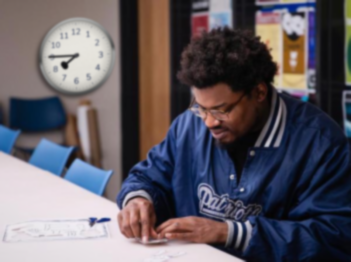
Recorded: 7.45
